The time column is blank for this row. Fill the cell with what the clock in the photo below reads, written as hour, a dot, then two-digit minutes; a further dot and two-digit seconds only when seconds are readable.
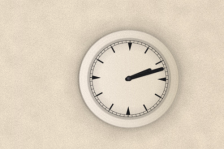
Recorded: 2.12
